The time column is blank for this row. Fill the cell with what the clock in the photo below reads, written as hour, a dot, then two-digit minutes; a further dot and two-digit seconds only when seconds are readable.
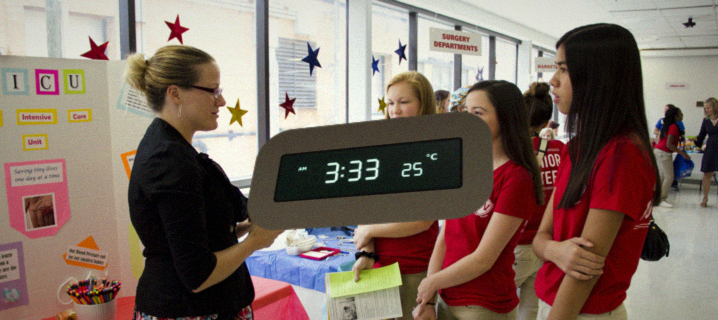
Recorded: 3.33
